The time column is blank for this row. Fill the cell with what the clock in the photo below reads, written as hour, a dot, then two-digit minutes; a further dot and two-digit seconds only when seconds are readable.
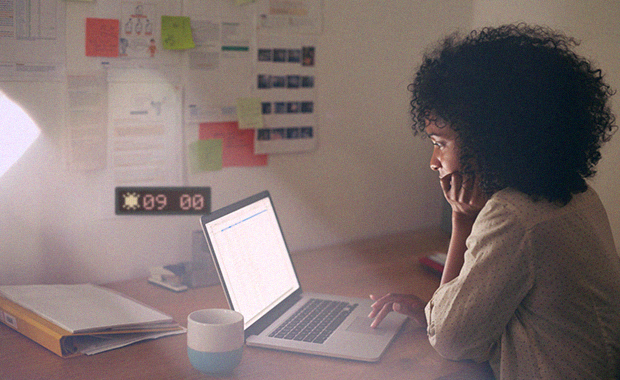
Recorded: 9.00
